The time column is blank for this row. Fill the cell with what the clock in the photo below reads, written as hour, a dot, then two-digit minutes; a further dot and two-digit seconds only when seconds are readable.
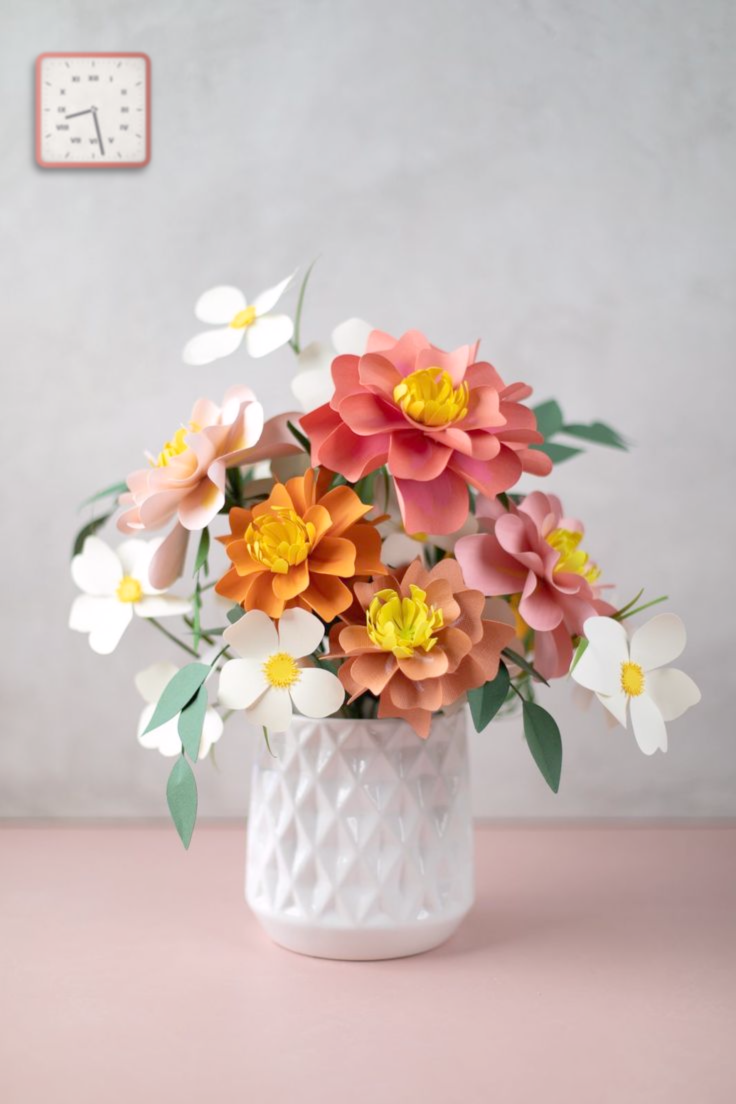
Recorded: 8.28
